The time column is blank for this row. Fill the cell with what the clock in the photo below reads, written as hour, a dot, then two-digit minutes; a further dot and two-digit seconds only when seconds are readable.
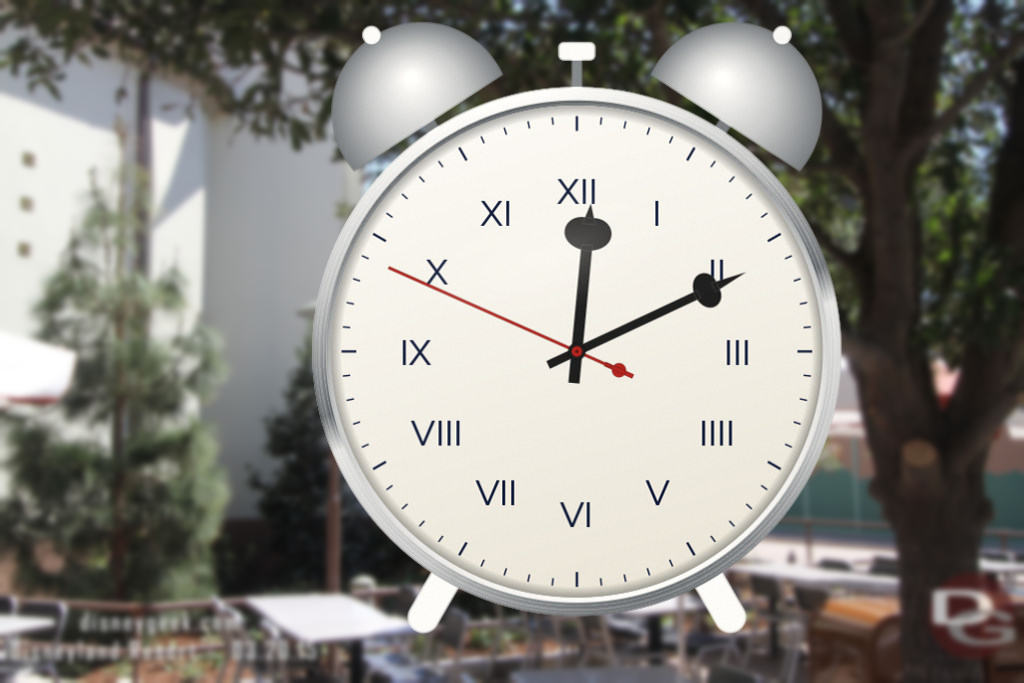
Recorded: 12.10.49
